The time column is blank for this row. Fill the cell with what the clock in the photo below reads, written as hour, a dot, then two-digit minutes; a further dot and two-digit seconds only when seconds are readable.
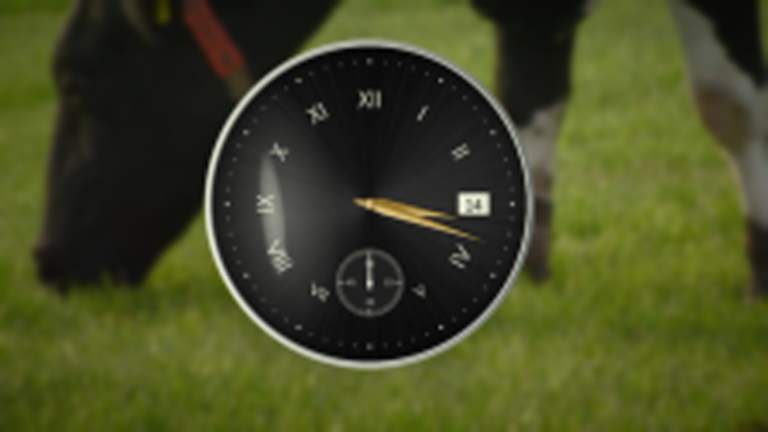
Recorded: 3.18
